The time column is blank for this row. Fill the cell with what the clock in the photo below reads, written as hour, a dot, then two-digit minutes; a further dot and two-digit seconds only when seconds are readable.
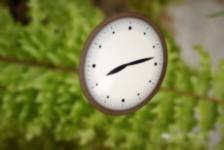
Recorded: 8.13
